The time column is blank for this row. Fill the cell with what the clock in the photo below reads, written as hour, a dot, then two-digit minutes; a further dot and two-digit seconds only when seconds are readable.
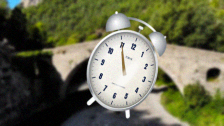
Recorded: 10.55
